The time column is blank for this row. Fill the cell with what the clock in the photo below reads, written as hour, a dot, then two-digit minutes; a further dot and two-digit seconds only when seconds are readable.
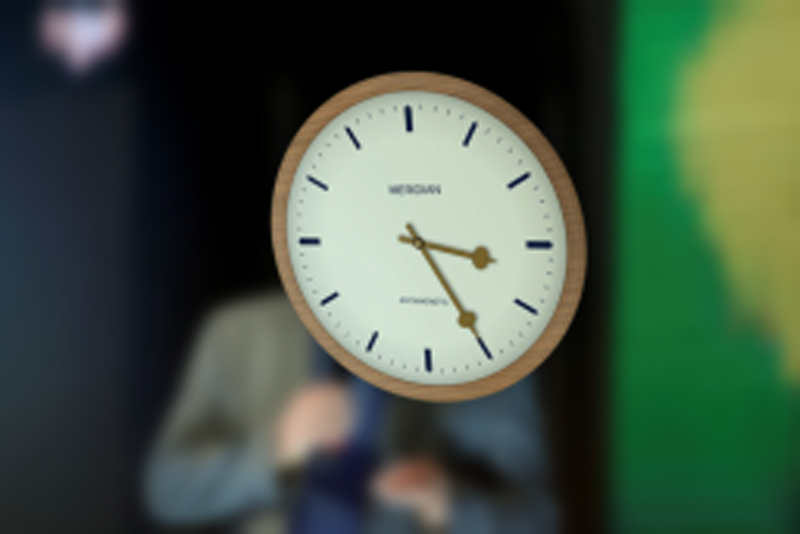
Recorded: 3.25
